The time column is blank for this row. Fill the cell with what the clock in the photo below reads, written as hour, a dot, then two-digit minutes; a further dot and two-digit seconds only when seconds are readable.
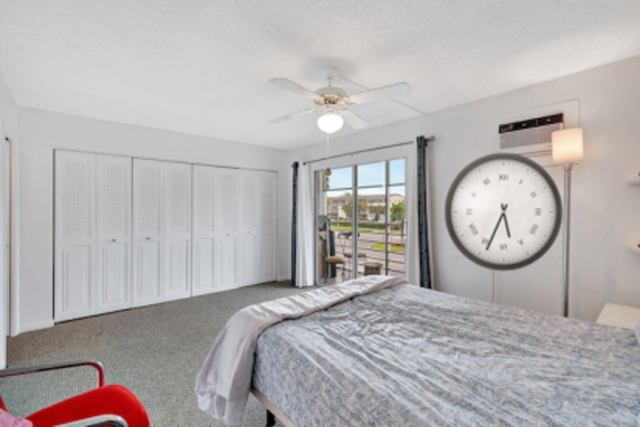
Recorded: 5.34
